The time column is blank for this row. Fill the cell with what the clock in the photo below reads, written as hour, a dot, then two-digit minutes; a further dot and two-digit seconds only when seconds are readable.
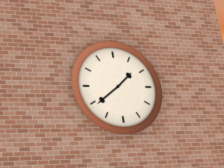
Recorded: 1.39
